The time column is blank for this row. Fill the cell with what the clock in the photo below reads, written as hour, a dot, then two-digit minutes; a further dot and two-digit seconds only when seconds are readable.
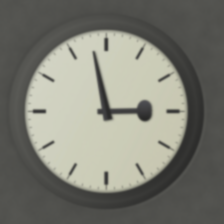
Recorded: 2.58
